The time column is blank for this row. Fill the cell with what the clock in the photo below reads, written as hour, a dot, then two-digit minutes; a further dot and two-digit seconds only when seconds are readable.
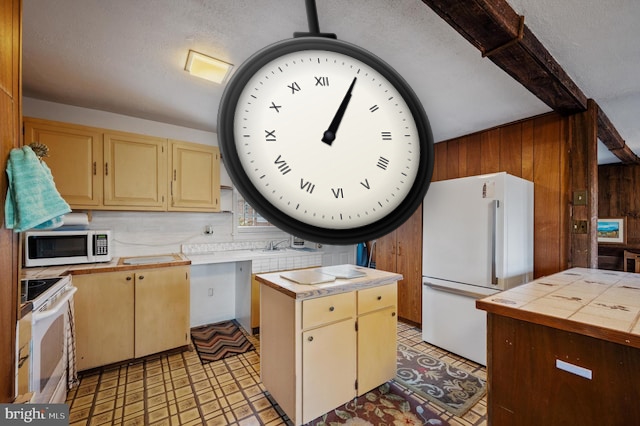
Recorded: 1.05
